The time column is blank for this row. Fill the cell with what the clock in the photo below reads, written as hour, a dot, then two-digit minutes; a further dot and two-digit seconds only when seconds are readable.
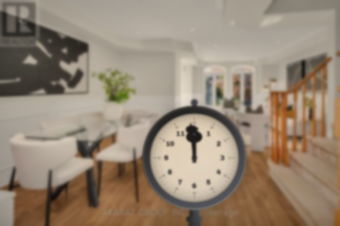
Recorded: 11.59
